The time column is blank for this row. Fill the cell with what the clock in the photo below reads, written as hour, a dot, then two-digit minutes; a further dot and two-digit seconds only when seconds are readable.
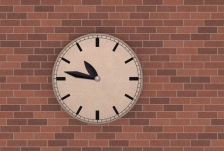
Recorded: 10.47
